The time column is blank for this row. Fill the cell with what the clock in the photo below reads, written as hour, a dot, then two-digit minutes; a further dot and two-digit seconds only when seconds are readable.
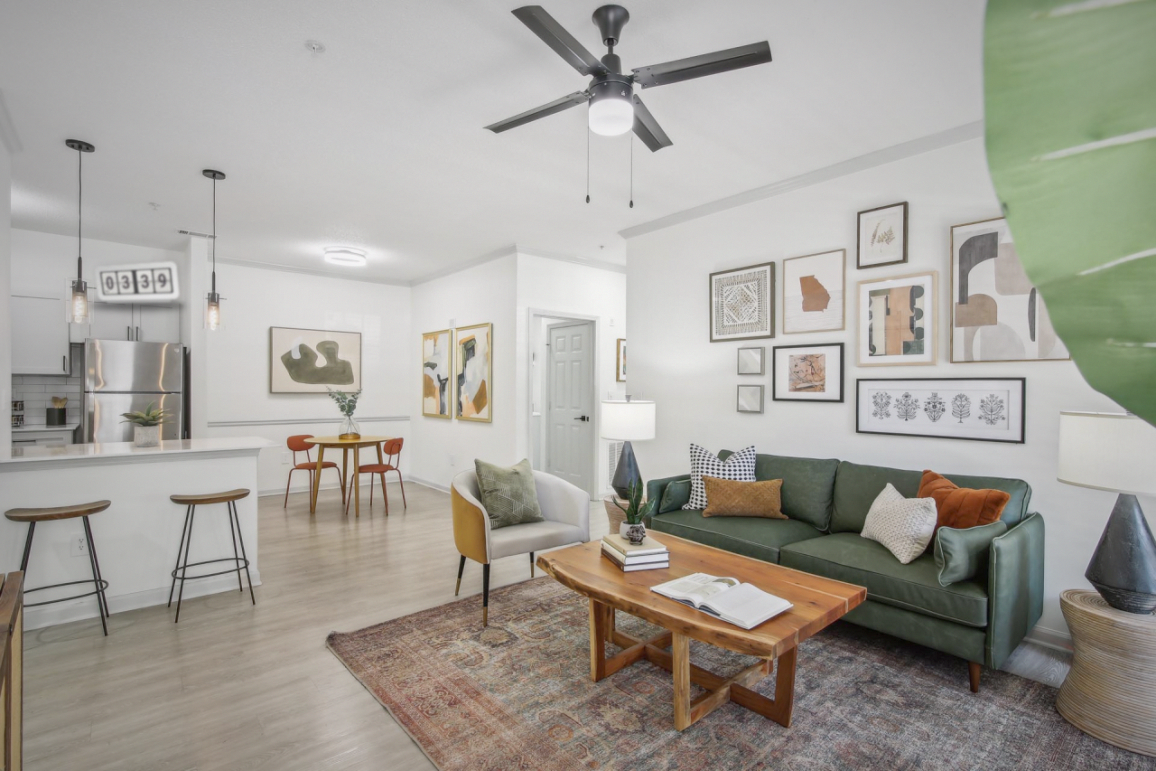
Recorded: 3.39
